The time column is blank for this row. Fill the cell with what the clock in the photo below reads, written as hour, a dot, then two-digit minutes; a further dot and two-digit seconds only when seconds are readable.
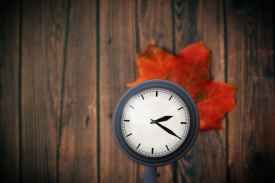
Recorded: 2.20
